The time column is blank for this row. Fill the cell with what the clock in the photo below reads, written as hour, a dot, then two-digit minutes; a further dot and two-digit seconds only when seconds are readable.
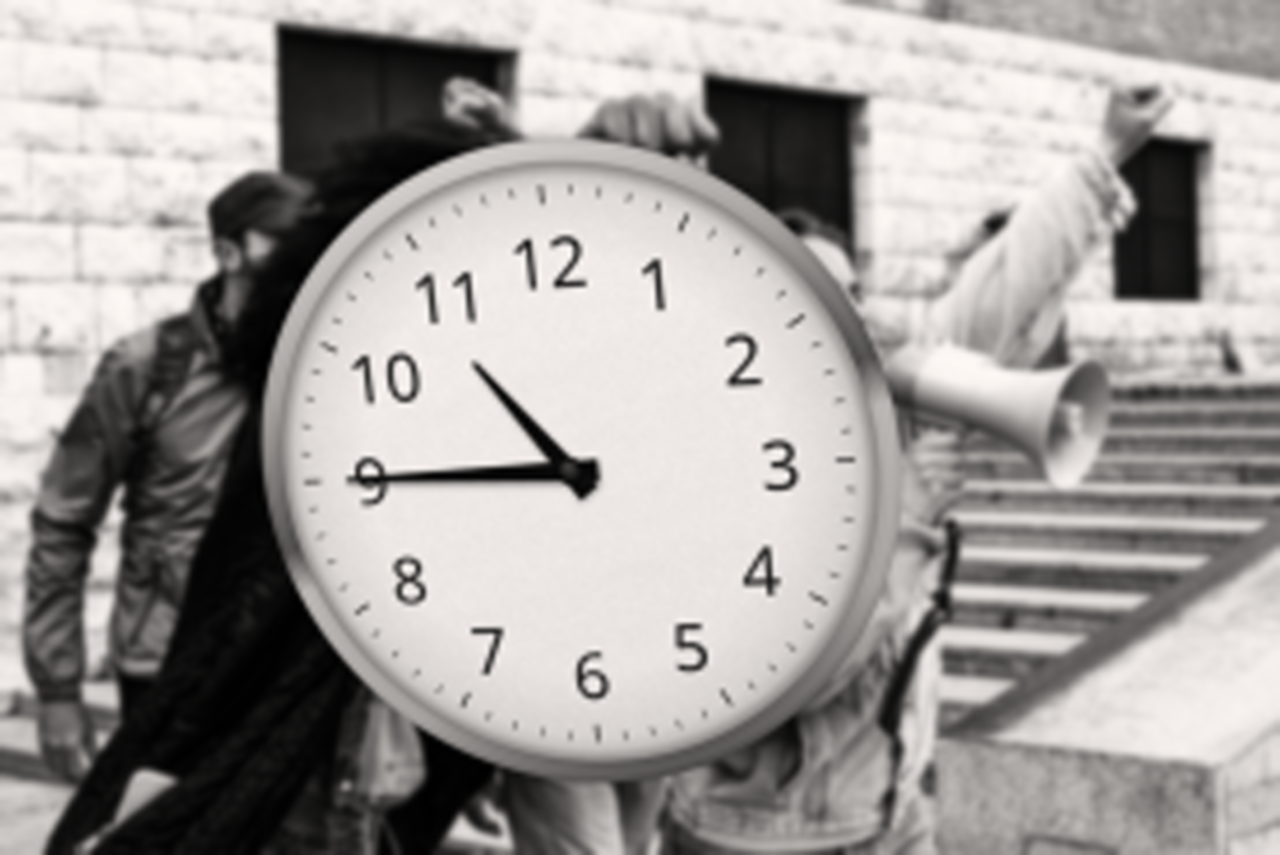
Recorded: 10.45
